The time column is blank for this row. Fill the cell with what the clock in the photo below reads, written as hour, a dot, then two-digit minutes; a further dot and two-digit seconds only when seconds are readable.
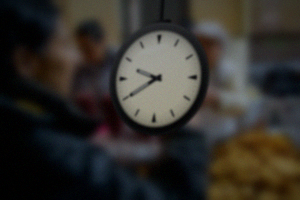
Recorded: 9.40
